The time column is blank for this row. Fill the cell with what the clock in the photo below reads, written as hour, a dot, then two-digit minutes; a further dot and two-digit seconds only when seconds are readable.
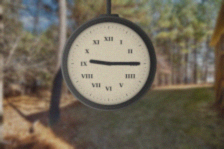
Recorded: 9.15
